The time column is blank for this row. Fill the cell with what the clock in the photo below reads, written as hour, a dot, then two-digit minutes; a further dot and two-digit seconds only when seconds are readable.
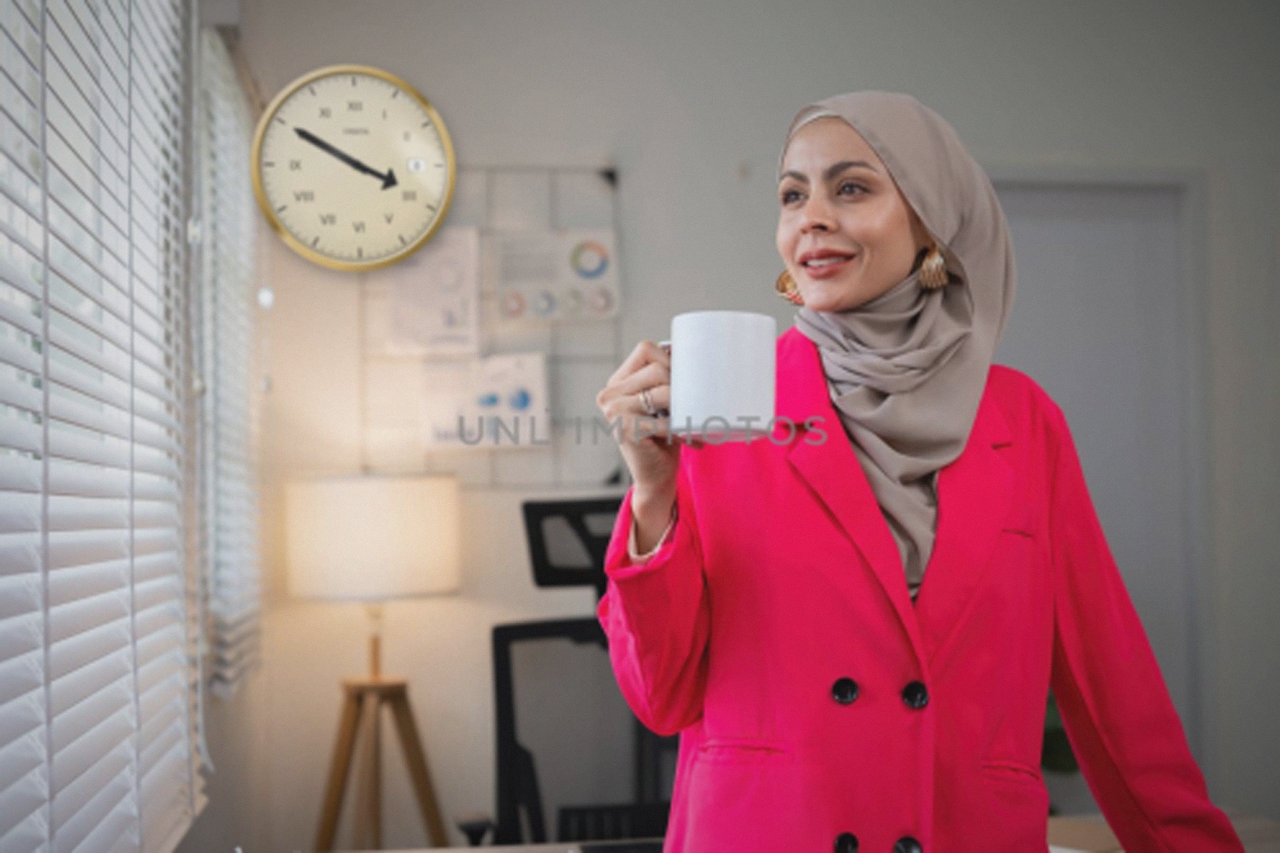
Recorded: 3.50
